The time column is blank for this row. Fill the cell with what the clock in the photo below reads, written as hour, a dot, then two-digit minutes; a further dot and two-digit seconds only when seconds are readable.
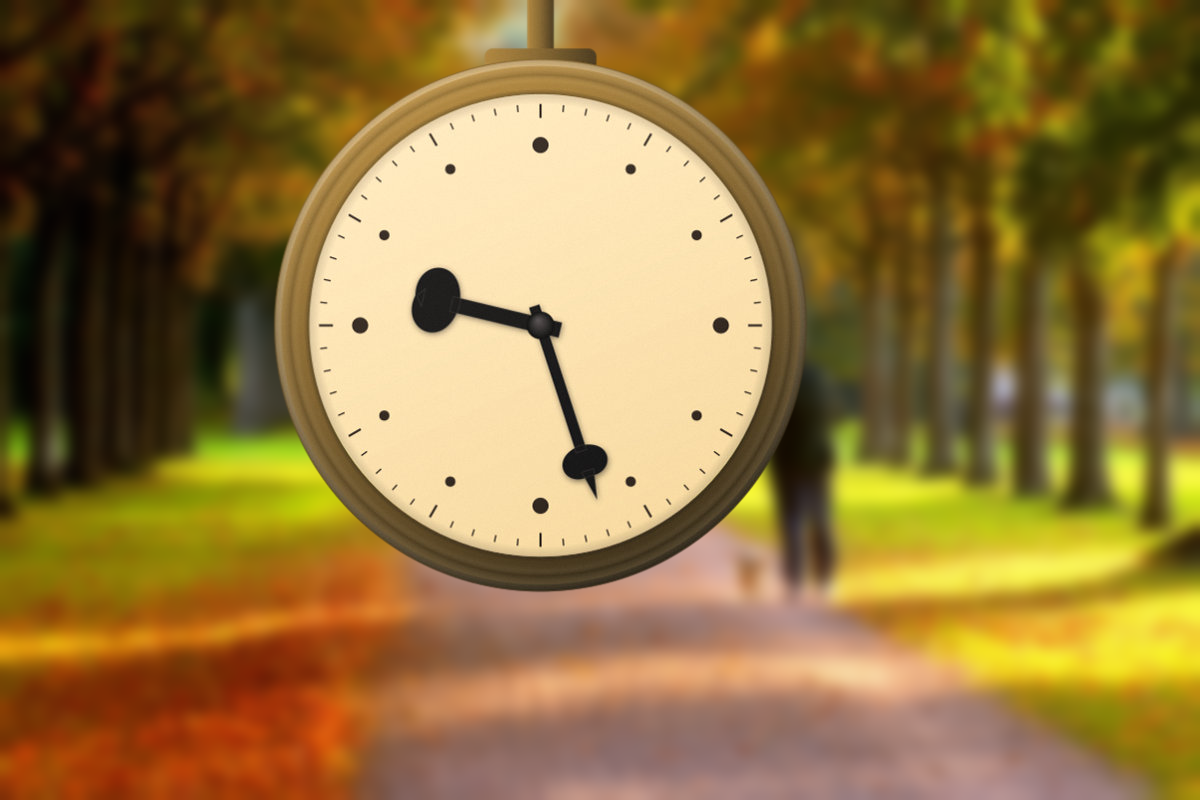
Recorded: 9.27
